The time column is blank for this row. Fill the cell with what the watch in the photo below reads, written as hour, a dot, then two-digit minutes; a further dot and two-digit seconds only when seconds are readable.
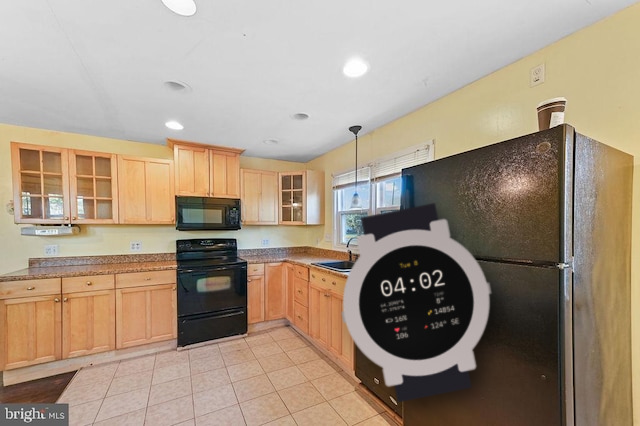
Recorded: 4.02
